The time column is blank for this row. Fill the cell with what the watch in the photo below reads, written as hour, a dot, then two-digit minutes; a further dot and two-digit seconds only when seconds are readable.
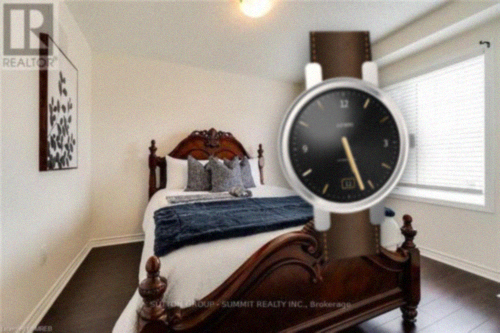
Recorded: 5.27
